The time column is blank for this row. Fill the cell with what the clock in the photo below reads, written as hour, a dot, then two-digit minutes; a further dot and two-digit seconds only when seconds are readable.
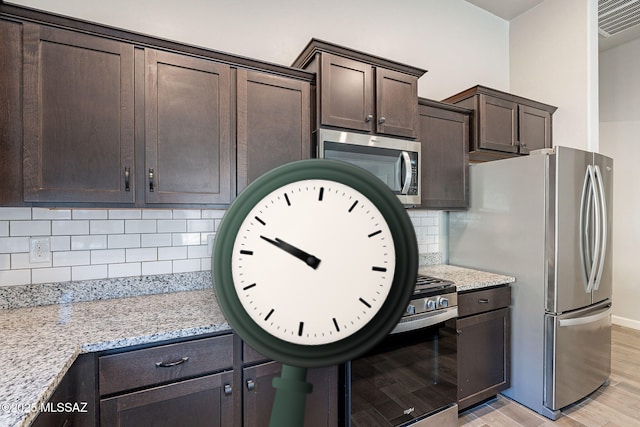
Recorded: 9.48
